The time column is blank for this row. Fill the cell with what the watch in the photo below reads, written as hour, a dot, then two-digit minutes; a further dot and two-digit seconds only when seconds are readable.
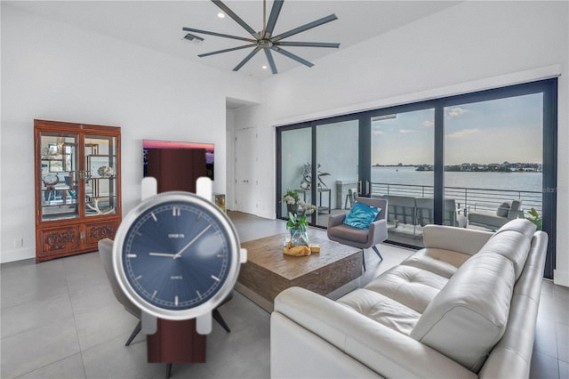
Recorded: 9.08
